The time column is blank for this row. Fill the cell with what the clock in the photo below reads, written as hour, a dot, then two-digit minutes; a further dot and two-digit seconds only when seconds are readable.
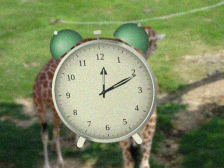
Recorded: 12.11
